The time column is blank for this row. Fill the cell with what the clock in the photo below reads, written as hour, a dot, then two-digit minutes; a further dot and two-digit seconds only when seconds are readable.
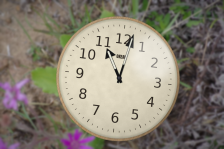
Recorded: 11.02
